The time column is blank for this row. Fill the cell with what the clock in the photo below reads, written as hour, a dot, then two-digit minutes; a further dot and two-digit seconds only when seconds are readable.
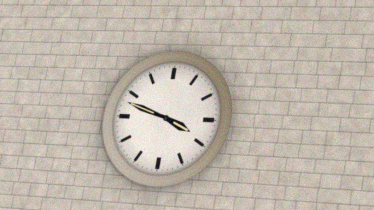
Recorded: 3.48
